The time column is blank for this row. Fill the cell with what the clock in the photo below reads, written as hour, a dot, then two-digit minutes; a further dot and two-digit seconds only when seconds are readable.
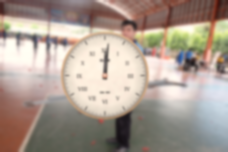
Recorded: 12.01
